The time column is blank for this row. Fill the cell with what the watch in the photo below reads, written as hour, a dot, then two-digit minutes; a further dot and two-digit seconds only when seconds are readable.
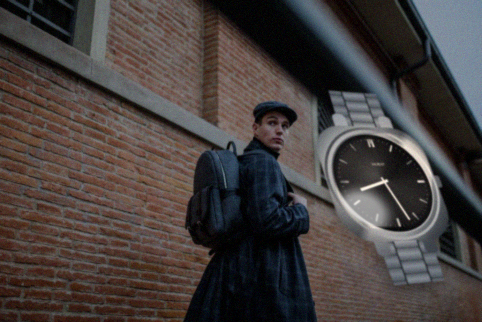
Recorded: 8.27
